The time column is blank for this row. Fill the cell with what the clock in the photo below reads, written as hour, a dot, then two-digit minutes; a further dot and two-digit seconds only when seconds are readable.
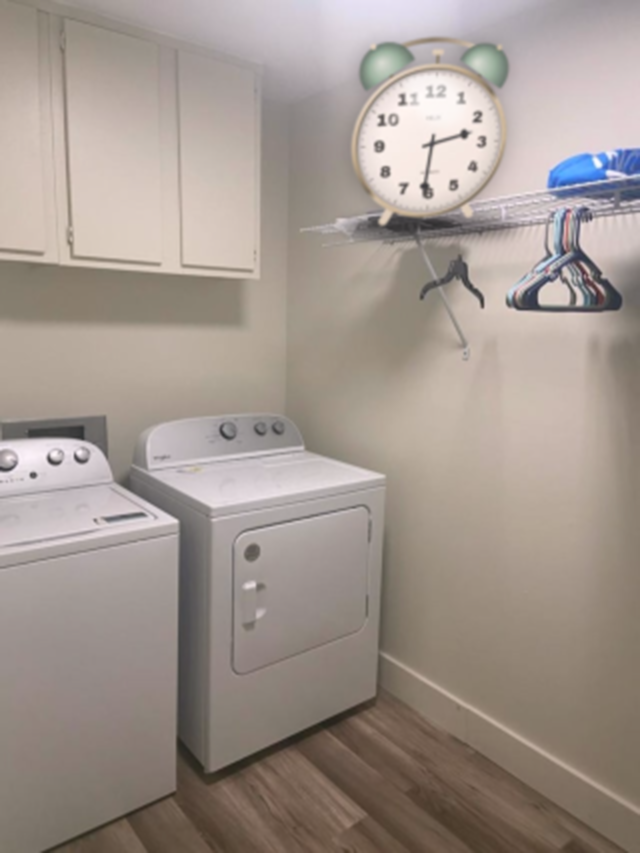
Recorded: 2.31
